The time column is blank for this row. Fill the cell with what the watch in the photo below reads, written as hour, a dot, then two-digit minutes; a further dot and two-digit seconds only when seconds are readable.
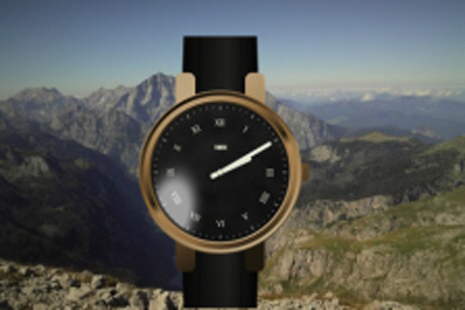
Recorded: 2.10
